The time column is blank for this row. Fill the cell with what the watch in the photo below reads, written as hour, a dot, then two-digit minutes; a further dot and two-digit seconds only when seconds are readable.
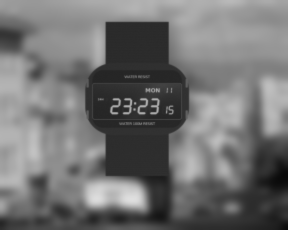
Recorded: 23.23.15
